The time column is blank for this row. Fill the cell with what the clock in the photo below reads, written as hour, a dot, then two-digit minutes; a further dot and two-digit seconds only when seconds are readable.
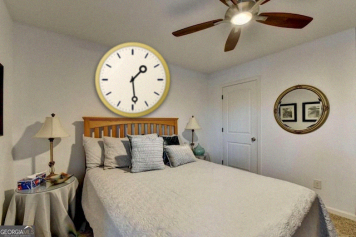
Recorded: 1.29
